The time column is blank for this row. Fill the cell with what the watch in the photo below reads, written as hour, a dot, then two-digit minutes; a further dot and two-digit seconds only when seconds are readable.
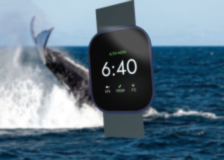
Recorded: 6.40
